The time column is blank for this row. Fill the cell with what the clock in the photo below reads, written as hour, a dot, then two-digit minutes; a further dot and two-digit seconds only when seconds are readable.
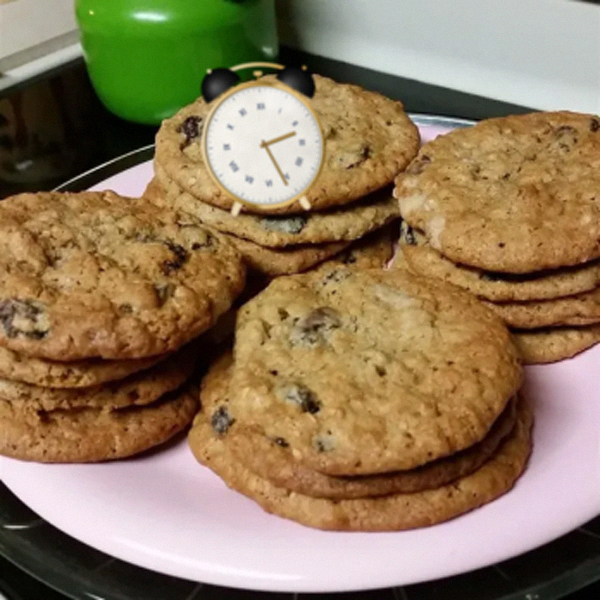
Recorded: 2.26
